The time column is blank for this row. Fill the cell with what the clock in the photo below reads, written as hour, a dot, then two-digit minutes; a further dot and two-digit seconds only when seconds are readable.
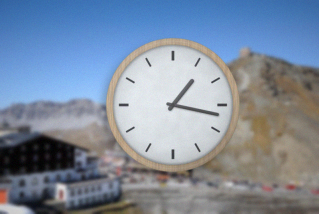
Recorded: 1.17
